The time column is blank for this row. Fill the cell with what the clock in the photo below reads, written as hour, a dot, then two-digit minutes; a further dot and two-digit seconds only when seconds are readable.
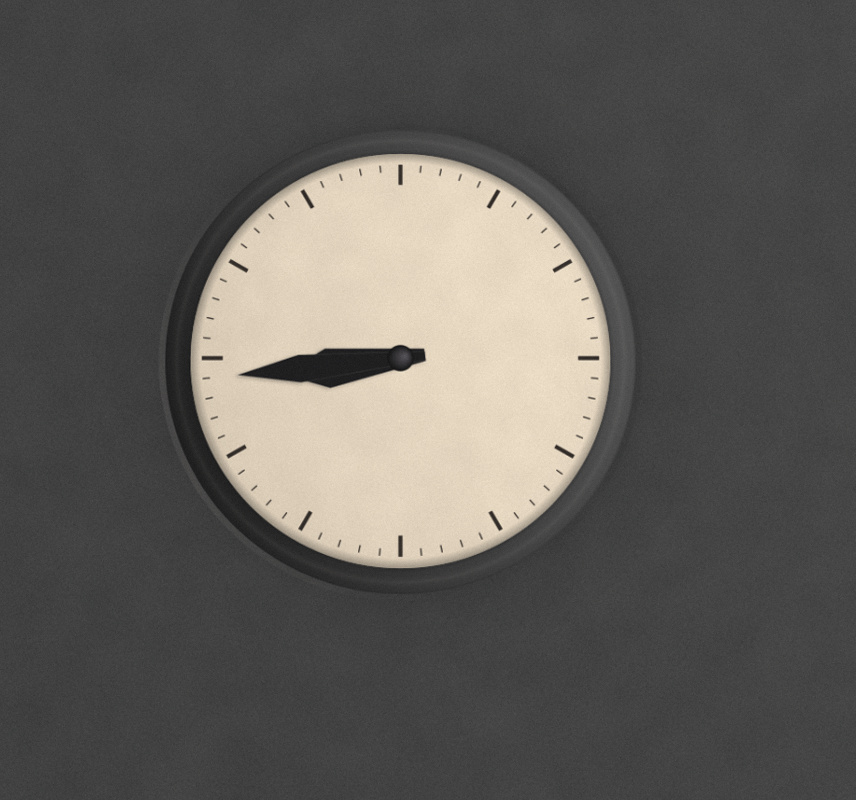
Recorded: 8.44
